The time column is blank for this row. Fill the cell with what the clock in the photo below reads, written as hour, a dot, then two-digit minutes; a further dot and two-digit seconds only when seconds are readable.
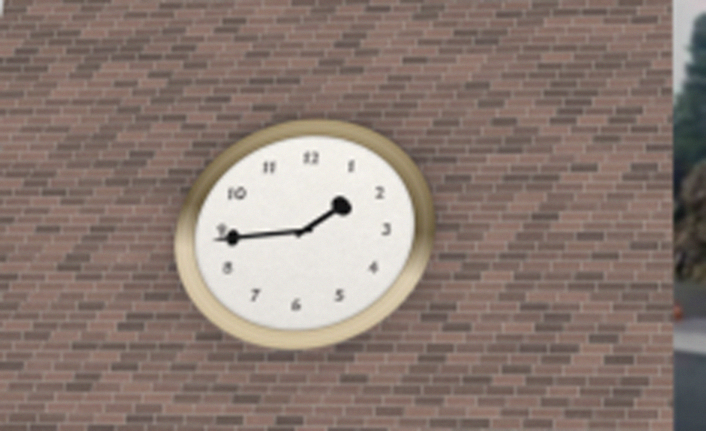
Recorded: 1.44
